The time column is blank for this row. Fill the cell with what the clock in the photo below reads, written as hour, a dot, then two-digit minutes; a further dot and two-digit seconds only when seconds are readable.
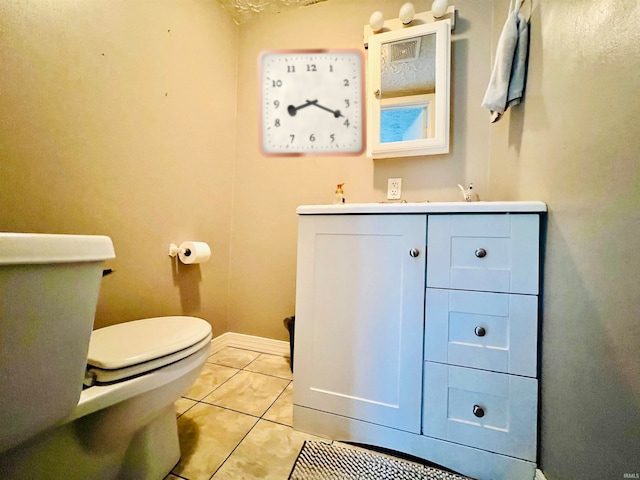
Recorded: 8.19
